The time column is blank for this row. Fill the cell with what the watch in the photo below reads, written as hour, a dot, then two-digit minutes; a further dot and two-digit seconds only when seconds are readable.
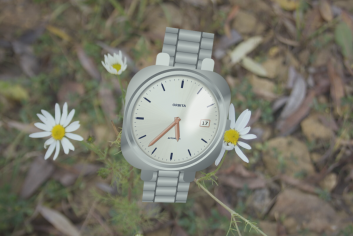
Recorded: 5.37
